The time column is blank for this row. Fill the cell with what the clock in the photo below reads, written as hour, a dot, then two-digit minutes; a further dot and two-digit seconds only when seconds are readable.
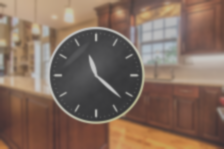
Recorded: 11.22
